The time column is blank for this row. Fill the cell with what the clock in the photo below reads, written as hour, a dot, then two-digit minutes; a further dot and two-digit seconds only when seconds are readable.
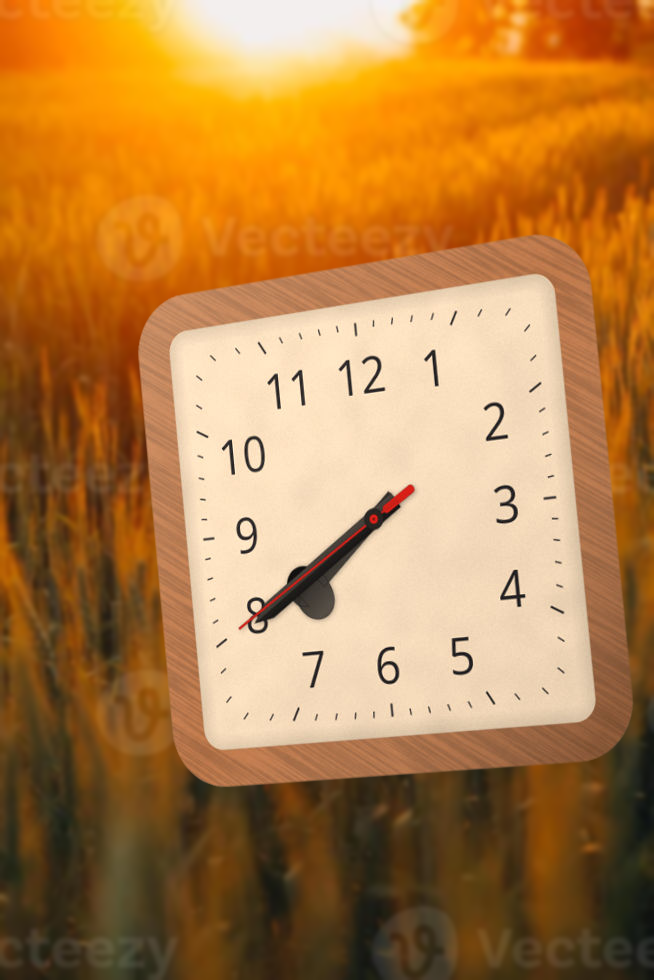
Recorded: 7.39.40
